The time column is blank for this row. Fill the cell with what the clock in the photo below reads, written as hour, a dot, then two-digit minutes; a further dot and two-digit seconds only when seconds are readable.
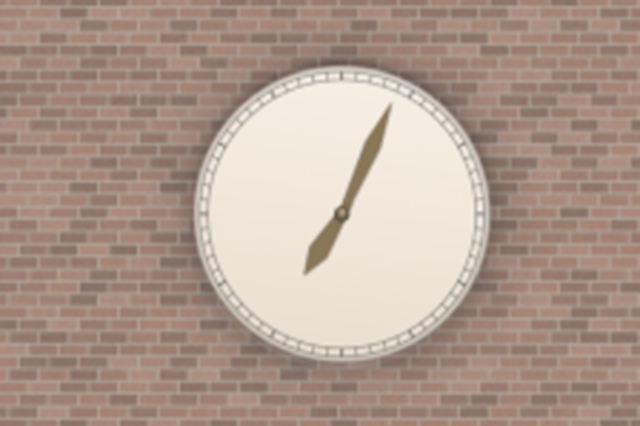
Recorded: 7.04
